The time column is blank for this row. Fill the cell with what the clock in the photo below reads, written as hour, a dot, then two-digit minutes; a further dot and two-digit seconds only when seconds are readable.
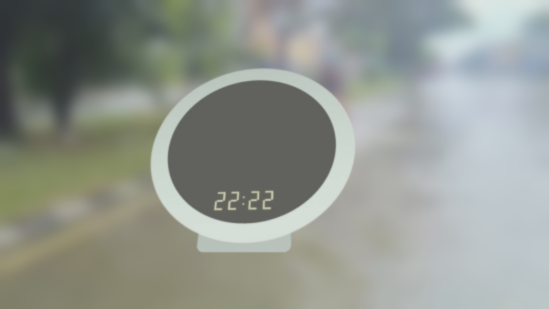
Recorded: 22.22
